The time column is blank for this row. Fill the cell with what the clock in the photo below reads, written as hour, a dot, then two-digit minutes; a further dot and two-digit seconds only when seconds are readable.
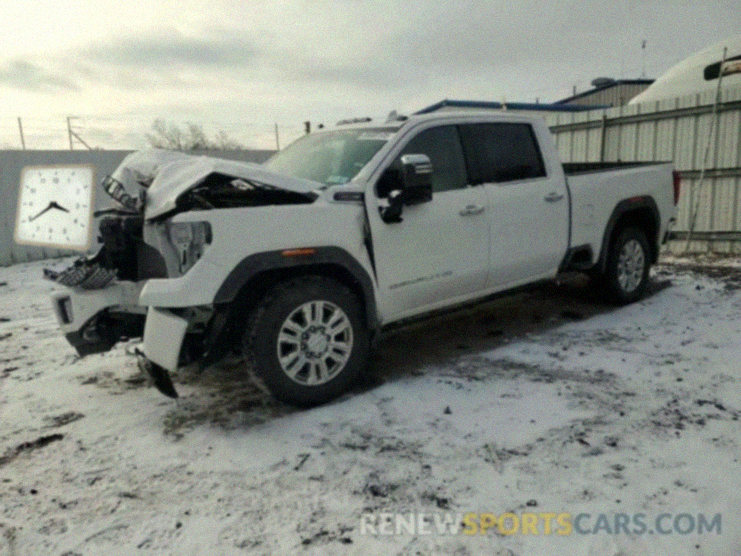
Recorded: 3.39
